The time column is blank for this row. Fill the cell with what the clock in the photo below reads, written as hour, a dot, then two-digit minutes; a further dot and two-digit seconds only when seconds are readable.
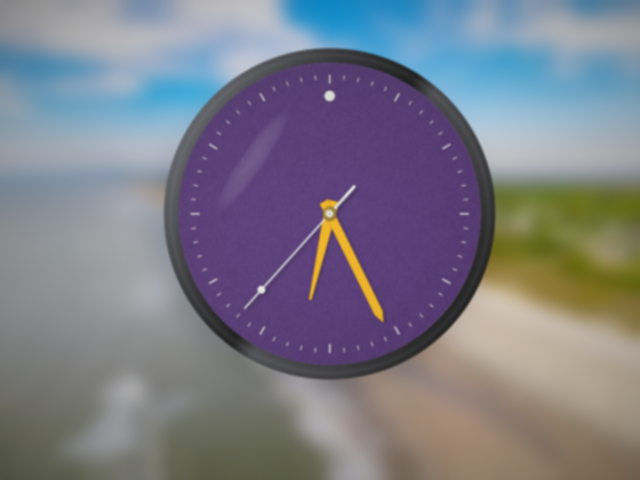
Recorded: 6.25.37
